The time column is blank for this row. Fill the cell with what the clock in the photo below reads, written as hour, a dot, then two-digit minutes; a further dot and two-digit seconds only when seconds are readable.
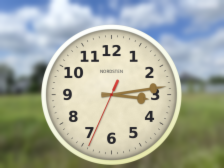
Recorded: 3.13.34
